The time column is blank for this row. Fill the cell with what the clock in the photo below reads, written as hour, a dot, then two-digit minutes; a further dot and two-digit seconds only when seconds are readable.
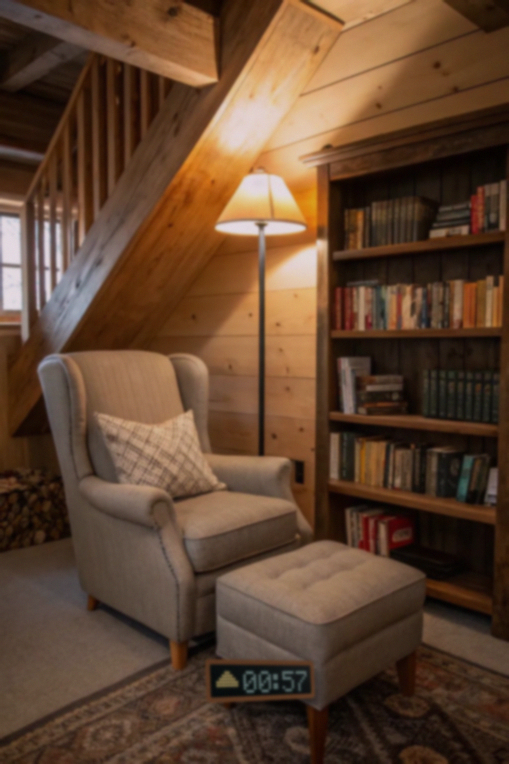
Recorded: 0.57
